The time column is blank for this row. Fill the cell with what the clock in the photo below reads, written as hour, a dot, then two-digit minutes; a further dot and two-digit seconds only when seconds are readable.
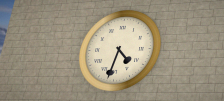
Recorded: 4.32
